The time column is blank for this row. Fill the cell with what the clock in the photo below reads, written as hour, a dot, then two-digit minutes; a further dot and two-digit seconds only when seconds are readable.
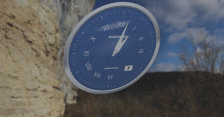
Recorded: 1.02
